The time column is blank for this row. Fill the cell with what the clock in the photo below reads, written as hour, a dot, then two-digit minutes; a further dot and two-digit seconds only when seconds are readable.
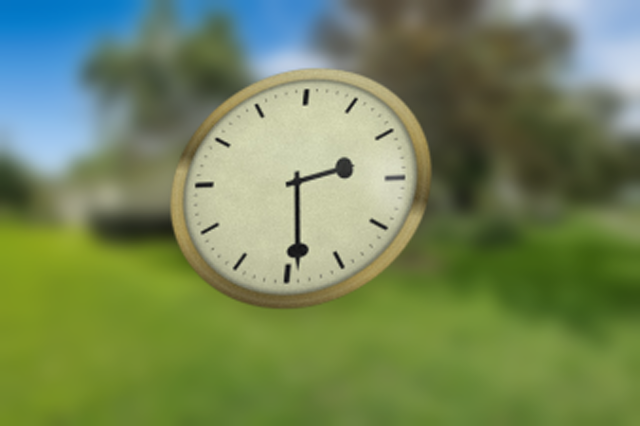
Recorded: 2.29
